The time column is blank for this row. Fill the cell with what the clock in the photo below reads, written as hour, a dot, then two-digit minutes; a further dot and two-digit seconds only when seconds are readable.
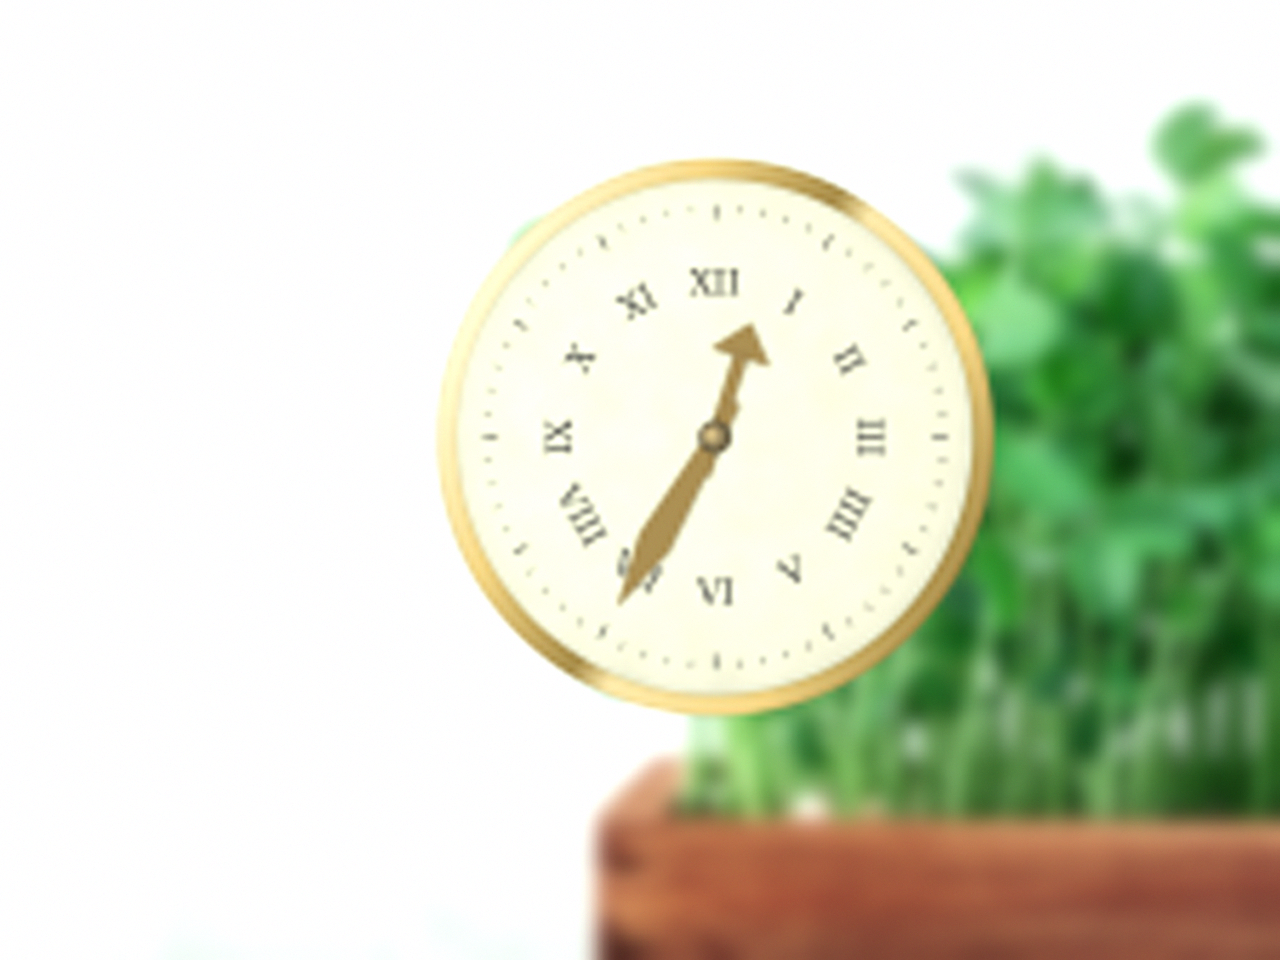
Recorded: 12.35
